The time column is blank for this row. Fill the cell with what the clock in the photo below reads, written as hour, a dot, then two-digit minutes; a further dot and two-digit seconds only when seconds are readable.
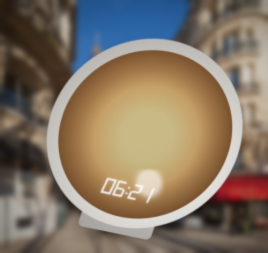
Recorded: 6.21
